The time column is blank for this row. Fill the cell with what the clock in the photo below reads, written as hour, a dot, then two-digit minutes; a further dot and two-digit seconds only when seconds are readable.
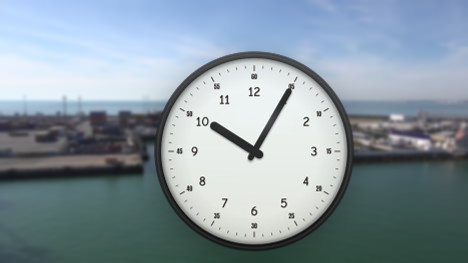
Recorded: 10.05
